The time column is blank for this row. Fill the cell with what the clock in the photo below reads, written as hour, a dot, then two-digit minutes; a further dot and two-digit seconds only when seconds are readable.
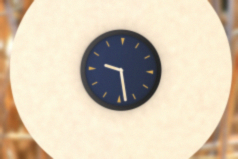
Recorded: 9.28
